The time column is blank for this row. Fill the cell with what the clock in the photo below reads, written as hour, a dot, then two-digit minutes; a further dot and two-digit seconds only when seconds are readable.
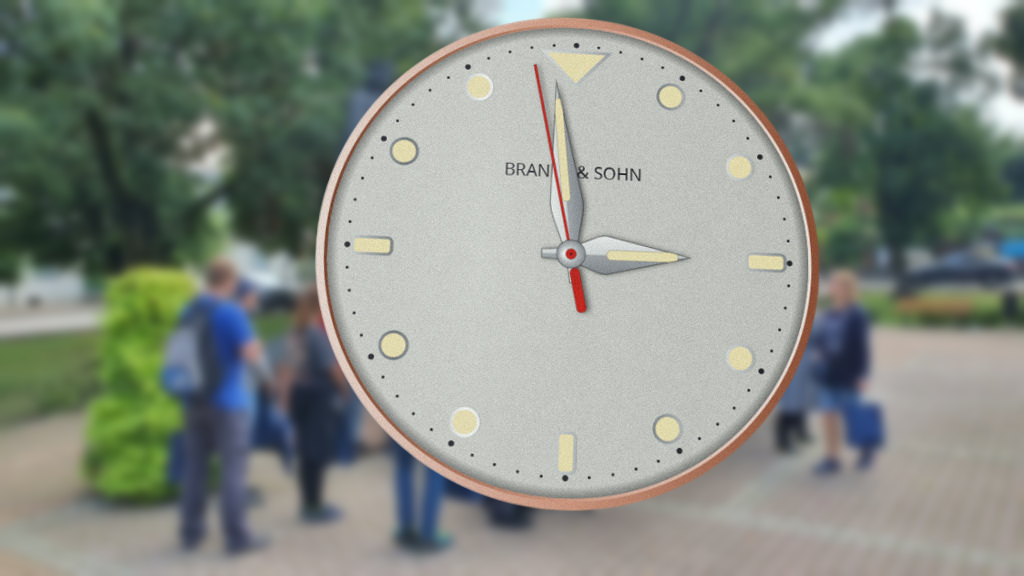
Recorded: 2.58.58
